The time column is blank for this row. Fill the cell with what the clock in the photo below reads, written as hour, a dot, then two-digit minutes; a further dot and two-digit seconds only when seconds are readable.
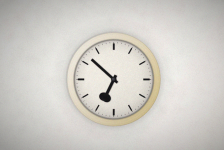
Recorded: 6.52
